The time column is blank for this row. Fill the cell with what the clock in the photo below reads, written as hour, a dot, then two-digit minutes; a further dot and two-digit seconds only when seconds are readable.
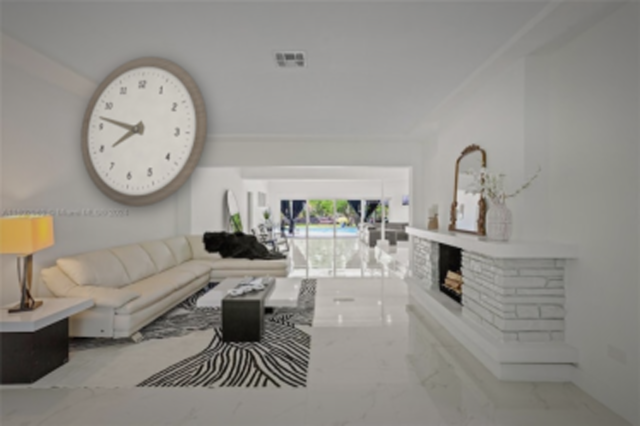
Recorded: 7.47
